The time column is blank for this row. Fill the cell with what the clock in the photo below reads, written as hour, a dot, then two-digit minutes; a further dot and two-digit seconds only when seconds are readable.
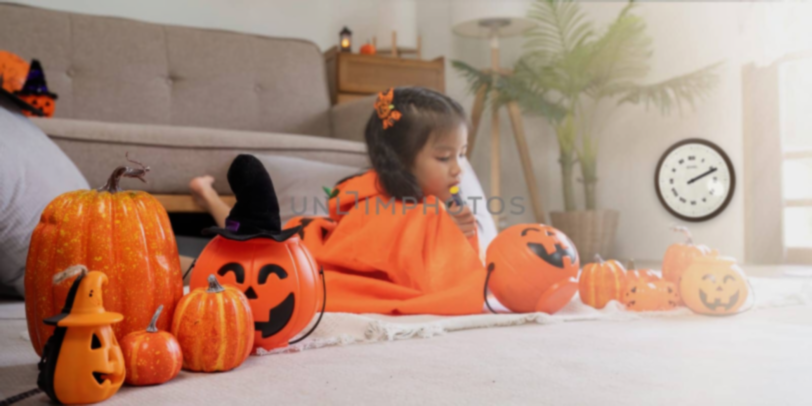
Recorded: 2.11
